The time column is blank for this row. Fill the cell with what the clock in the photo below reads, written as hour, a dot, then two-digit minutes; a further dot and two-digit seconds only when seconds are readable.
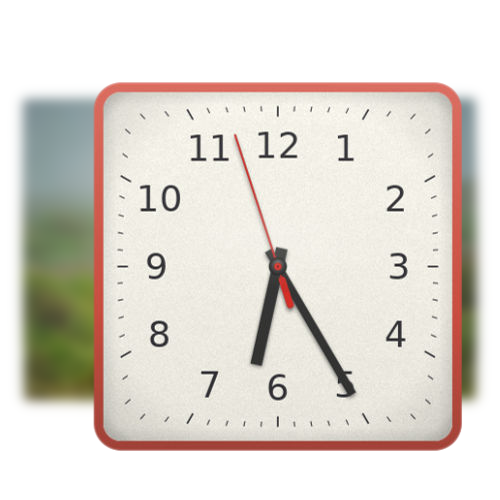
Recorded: 6.24.57
